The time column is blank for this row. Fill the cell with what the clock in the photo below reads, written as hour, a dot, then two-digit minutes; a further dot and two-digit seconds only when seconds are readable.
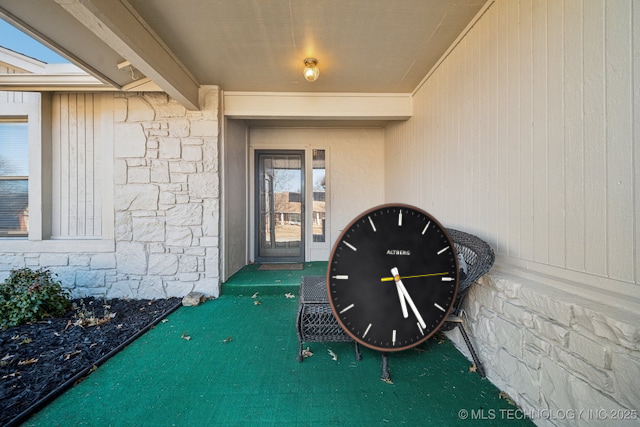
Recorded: 5.24.14
